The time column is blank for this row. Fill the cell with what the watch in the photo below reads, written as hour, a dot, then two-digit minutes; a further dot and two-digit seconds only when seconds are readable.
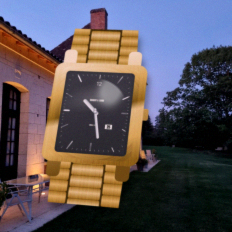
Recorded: 10.28
